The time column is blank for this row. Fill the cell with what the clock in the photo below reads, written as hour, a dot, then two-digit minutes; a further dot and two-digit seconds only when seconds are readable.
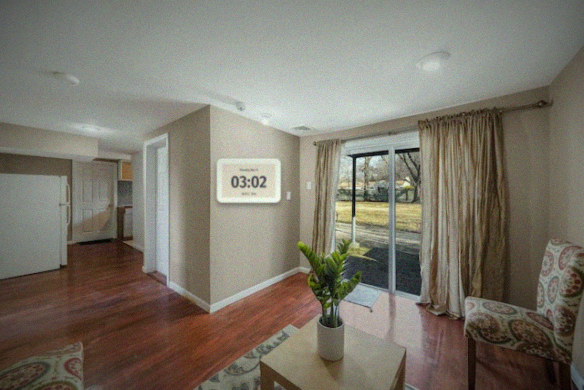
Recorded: 3.02
